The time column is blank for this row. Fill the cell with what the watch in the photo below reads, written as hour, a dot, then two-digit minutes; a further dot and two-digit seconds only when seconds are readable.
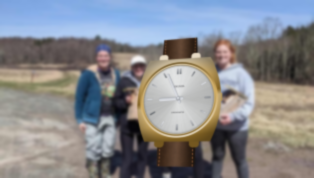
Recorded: 8.56
